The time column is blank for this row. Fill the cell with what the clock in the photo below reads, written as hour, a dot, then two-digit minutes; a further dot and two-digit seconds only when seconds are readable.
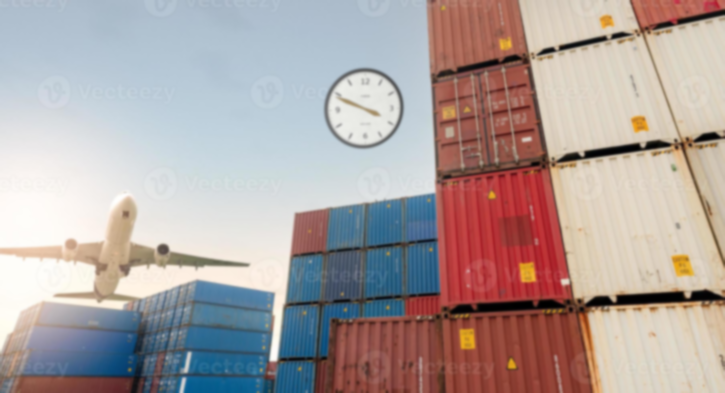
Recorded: 3.49
